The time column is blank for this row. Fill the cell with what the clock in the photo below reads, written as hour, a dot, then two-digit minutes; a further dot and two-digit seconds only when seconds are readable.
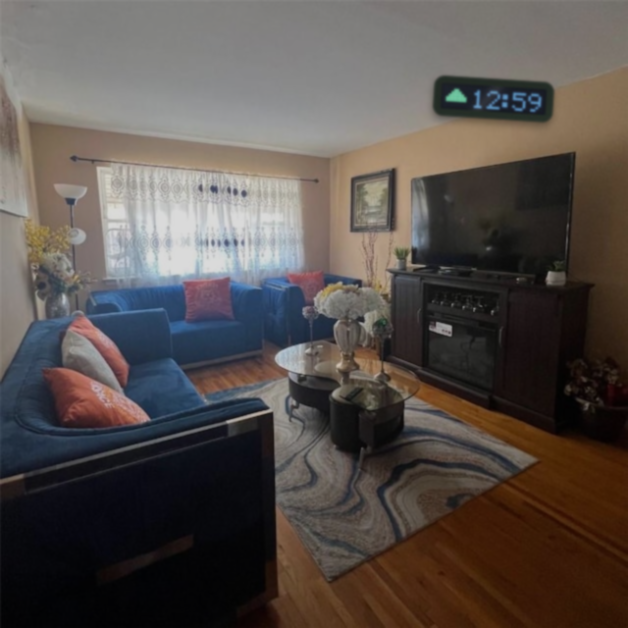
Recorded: 12.59
